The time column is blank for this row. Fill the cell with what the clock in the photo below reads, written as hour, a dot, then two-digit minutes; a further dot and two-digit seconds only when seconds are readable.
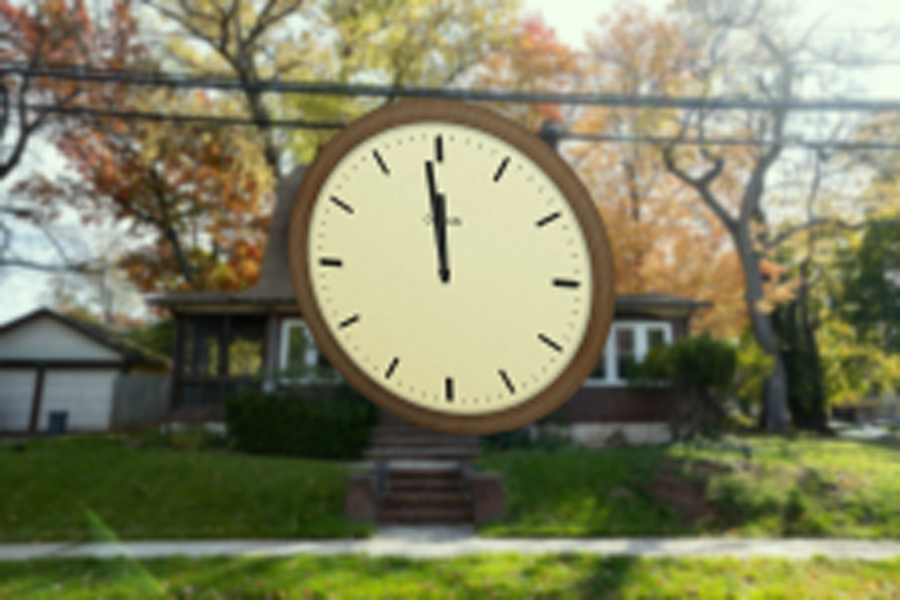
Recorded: 11.59
